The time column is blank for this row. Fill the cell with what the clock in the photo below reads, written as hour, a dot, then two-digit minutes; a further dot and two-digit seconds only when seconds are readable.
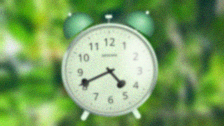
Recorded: 4.41
